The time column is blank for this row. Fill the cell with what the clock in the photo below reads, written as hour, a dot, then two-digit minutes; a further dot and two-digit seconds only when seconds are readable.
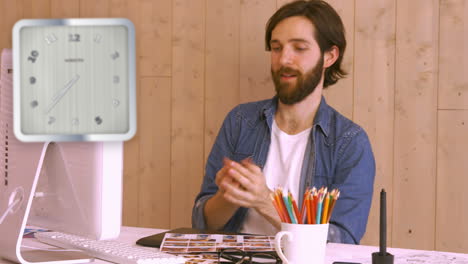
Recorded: 7.37
